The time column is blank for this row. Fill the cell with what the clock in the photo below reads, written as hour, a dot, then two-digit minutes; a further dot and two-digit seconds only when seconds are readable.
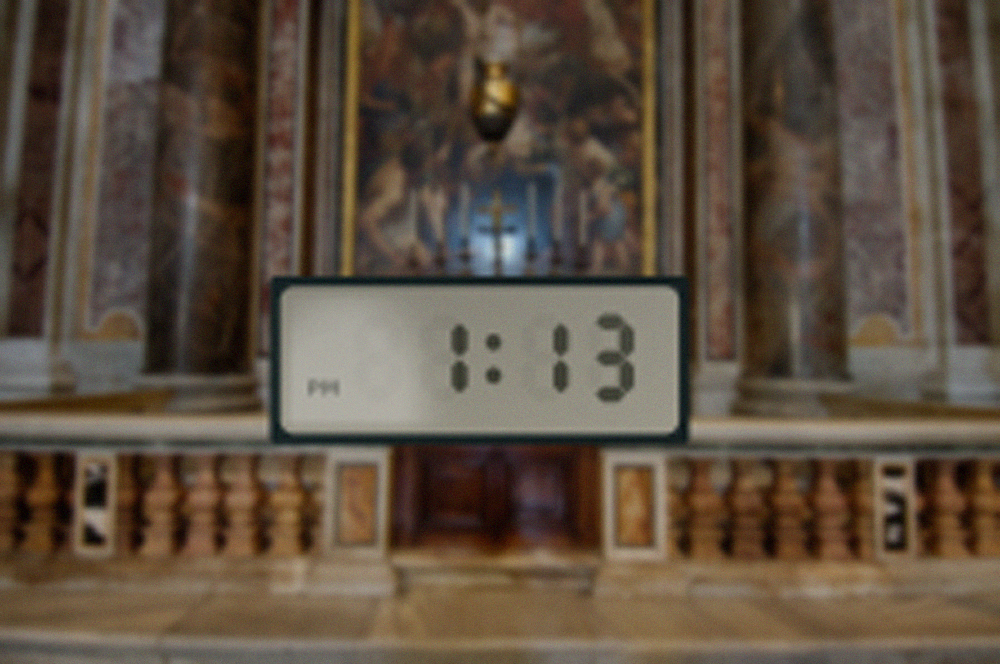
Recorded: 1.13
